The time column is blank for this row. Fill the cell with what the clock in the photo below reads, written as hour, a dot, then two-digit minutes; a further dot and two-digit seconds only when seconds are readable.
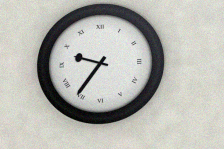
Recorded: 9.36
